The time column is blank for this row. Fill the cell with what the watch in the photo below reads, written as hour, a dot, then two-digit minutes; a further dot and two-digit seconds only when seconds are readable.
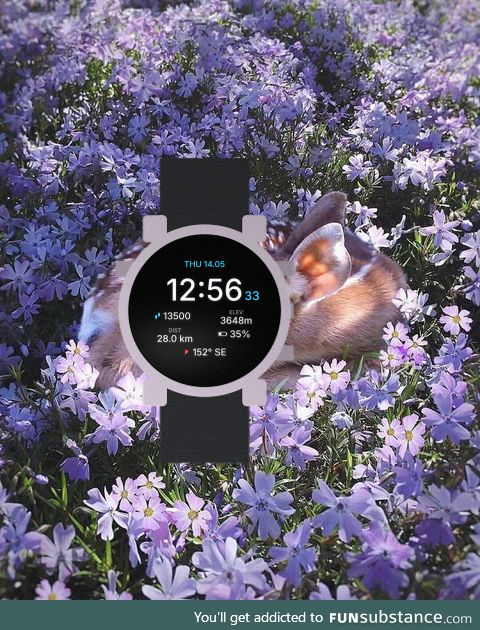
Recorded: 12.56.33
